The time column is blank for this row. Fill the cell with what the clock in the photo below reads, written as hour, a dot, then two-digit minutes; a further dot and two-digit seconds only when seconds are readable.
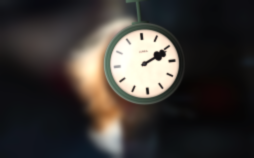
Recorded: 2.11
